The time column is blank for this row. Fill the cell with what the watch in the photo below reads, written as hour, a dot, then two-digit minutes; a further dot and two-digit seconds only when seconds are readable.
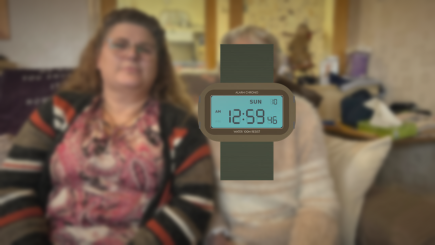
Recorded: 12.59.46
